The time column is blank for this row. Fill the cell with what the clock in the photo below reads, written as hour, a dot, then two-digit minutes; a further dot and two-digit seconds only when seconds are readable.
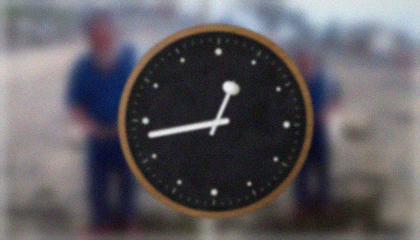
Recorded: 12.43
